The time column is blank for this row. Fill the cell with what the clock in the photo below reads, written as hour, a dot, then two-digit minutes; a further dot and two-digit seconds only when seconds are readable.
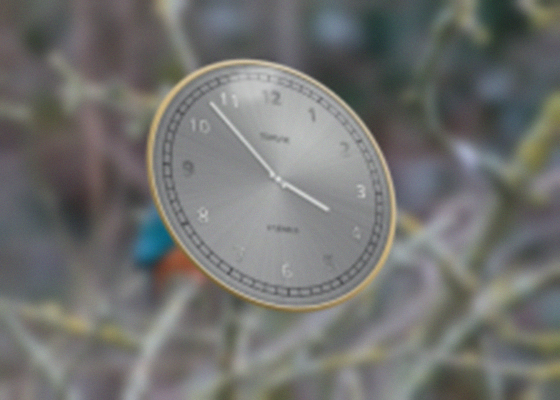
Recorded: 3.53
